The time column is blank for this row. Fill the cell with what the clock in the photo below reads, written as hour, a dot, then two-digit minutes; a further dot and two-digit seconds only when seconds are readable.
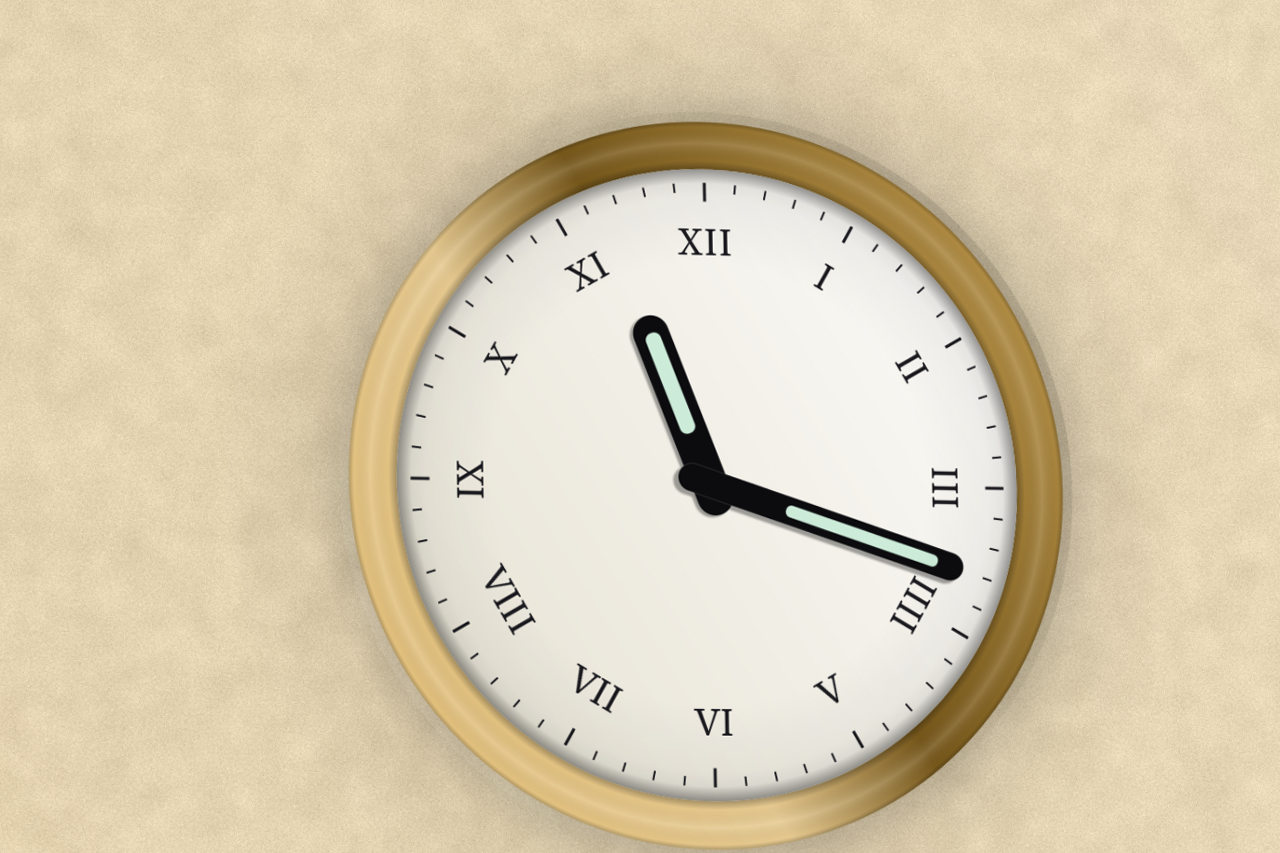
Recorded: 11.18
